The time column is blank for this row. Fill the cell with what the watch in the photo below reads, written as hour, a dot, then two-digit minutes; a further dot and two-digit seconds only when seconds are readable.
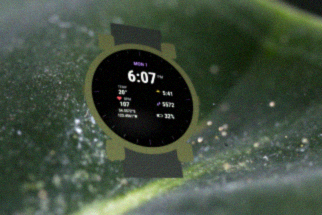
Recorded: 6.07
